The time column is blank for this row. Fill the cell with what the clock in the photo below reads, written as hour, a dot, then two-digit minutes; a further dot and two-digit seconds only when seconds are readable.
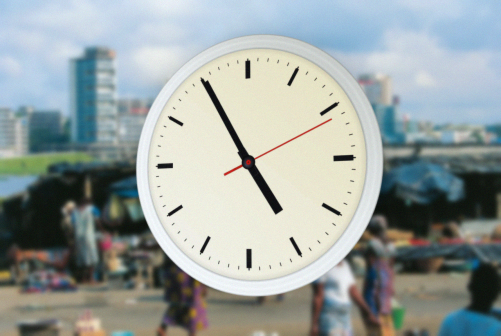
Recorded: 4.55.11
